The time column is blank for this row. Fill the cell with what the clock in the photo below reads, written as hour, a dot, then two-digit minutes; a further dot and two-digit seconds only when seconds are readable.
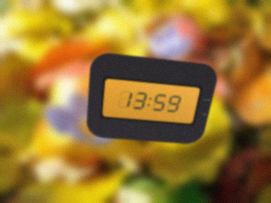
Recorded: 13.59
